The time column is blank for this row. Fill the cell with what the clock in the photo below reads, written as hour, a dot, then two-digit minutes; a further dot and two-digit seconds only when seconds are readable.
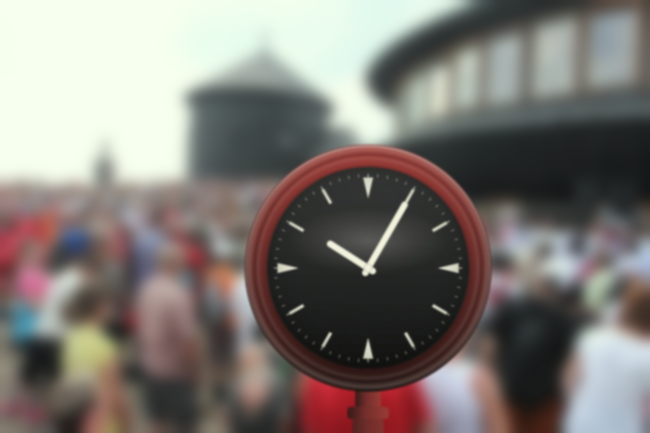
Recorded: 10.05
